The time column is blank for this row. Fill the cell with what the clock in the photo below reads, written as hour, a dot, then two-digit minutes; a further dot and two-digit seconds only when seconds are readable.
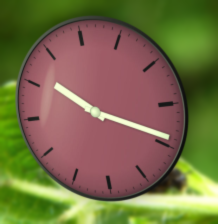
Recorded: 10.19
